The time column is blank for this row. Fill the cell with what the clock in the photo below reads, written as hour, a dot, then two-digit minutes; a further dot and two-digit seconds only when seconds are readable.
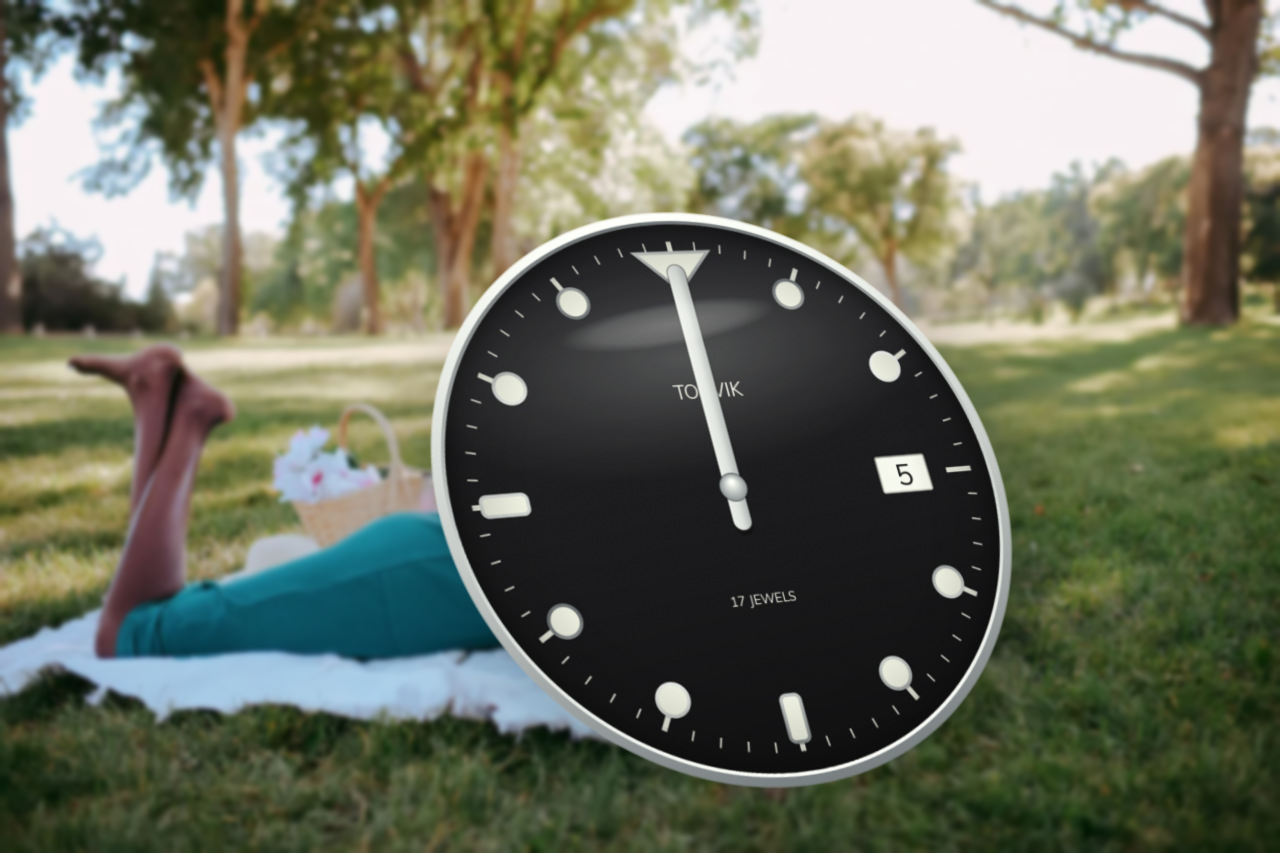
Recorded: 12.00
